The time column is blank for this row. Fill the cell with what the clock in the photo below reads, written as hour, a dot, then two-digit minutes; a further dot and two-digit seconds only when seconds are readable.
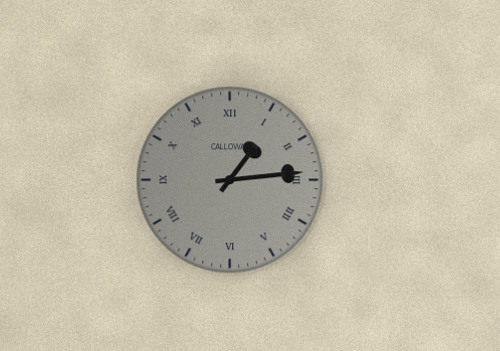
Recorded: 1.14
